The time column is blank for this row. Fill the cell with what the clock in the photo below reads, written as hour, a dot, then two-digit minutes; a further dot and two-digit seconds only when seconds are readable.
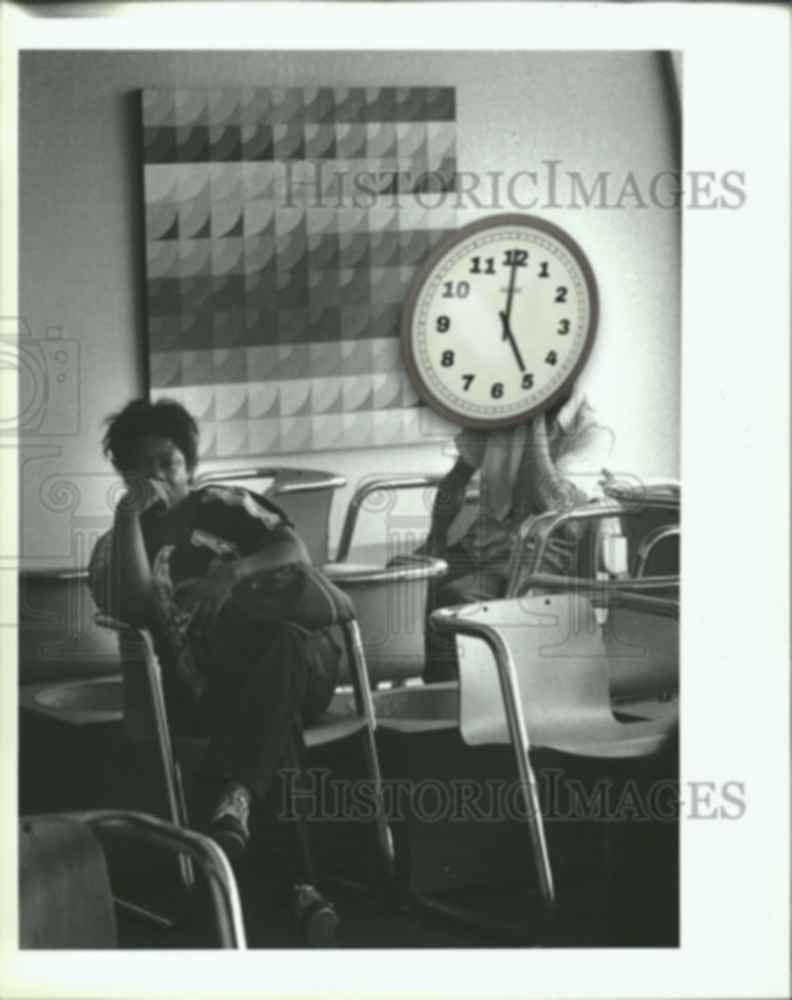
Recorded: 5.00
